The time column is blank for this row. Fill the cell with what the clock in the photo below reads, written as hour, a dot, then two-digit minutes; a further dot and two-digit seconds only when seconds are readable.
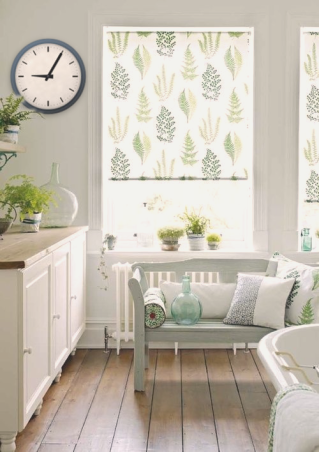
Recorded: 9.05
